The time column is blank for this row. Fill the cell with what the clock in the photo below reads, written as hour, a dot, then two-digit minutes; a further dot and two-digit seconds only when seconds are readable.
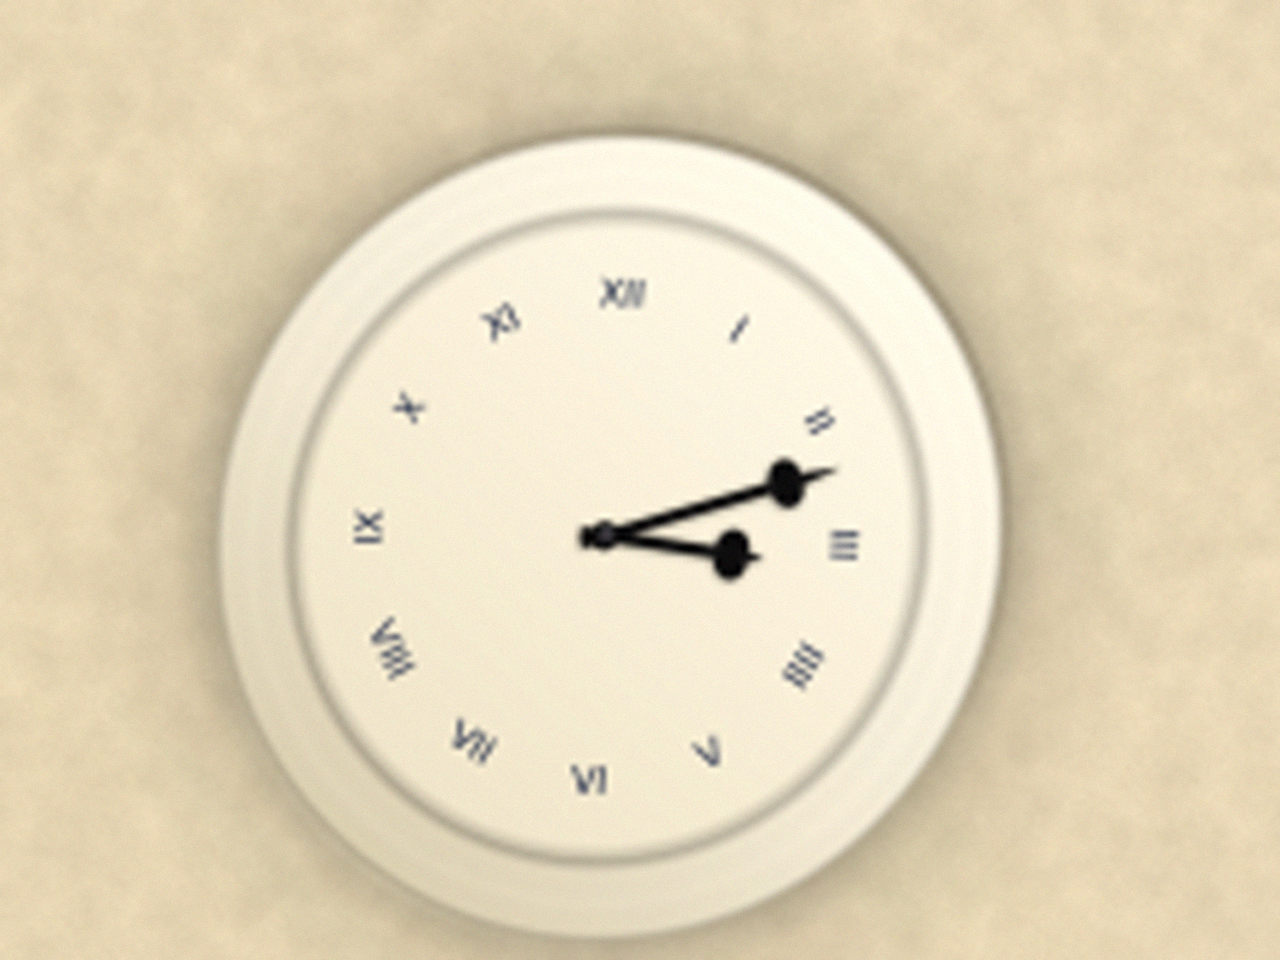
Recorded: 3.12
